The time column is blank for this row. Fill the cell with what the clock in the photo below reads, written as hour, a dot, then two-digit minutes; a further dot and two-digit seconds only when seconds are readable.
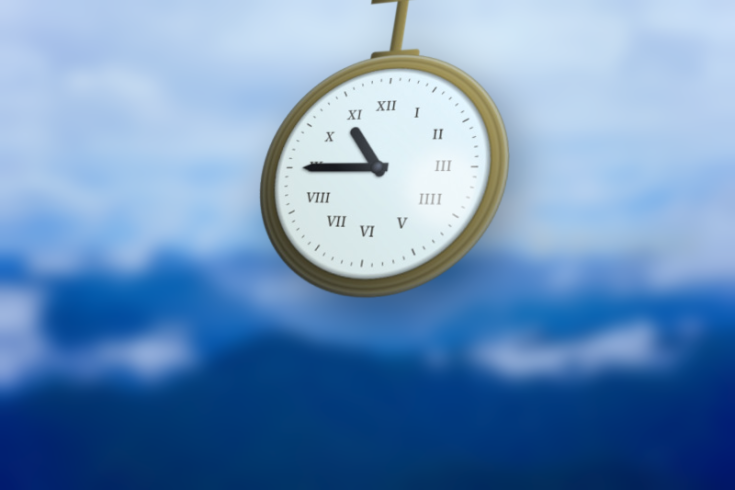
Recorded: 10.45
